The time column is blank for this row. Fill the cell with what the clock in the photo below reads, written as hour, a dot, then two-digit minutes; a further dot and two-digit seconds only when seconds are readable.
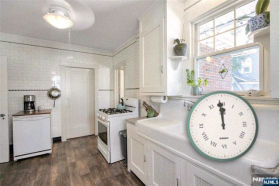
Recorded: 11.59
